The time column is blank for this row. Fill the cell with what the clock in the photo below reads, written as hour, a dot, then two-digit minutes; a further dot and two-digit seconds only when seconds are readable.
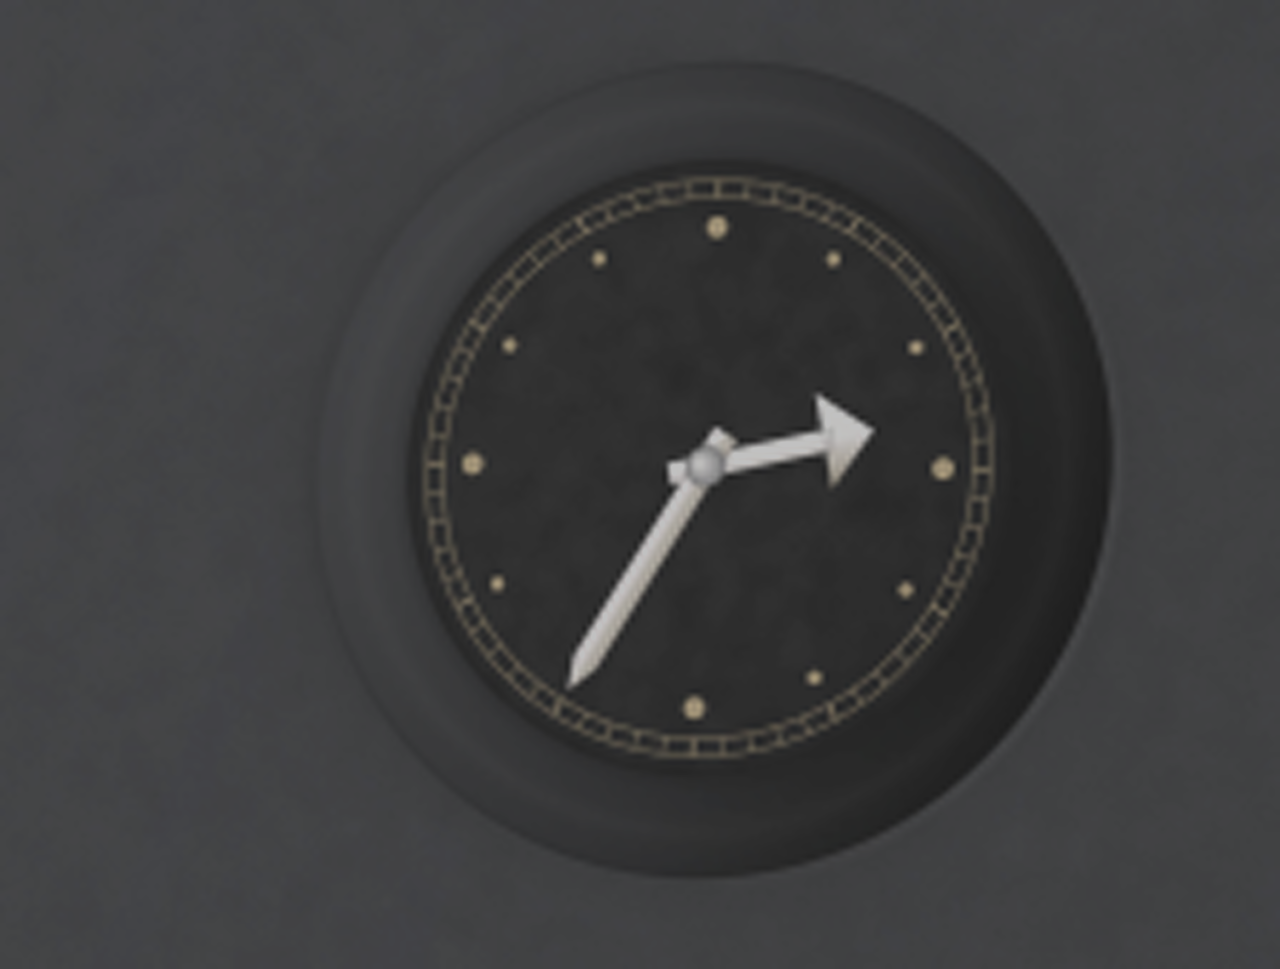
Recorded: 2.35
